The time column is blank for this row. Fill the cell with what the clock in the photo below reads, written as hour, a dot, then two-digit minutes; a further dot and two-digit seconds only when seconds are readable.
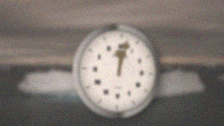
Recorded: 12.02
